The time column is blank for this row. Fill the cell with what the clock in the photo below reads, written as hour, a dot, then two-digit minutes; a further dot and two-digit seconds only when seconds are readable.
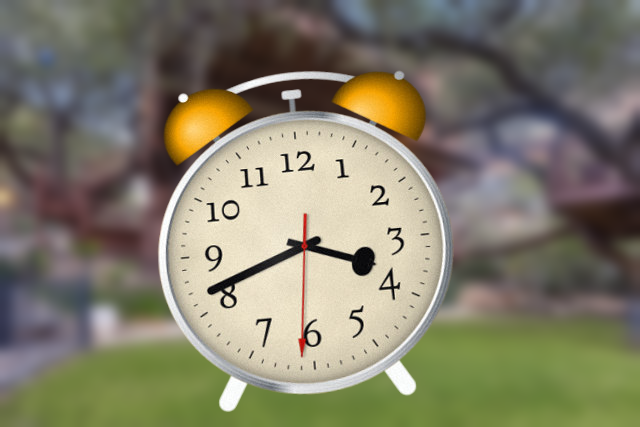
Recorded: 3.41.31
